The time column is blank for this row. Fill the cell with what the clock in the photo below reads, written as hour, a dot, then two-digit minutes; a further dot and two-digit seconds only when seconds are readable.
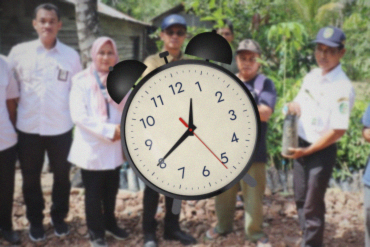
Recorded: 12.40.26
